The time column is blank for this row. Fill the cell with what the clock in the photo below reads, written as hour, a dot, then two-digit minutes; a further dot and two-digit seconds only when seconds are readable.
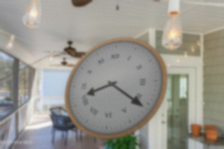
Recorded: 8.21
